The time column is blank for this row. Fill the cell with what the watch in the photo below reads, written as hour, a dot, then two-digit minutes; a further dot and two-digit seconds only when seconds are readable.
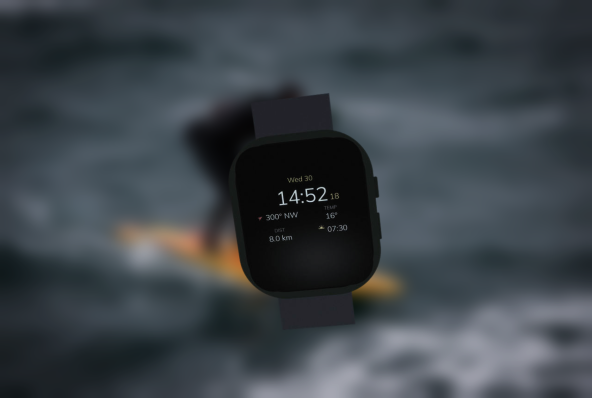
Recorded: 14.52.18
